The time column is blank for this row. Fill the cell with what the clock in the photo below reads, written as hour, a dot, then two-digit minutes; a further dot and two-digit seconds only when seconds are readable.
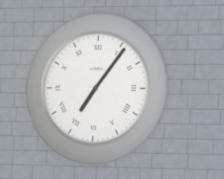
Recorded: 7.06
